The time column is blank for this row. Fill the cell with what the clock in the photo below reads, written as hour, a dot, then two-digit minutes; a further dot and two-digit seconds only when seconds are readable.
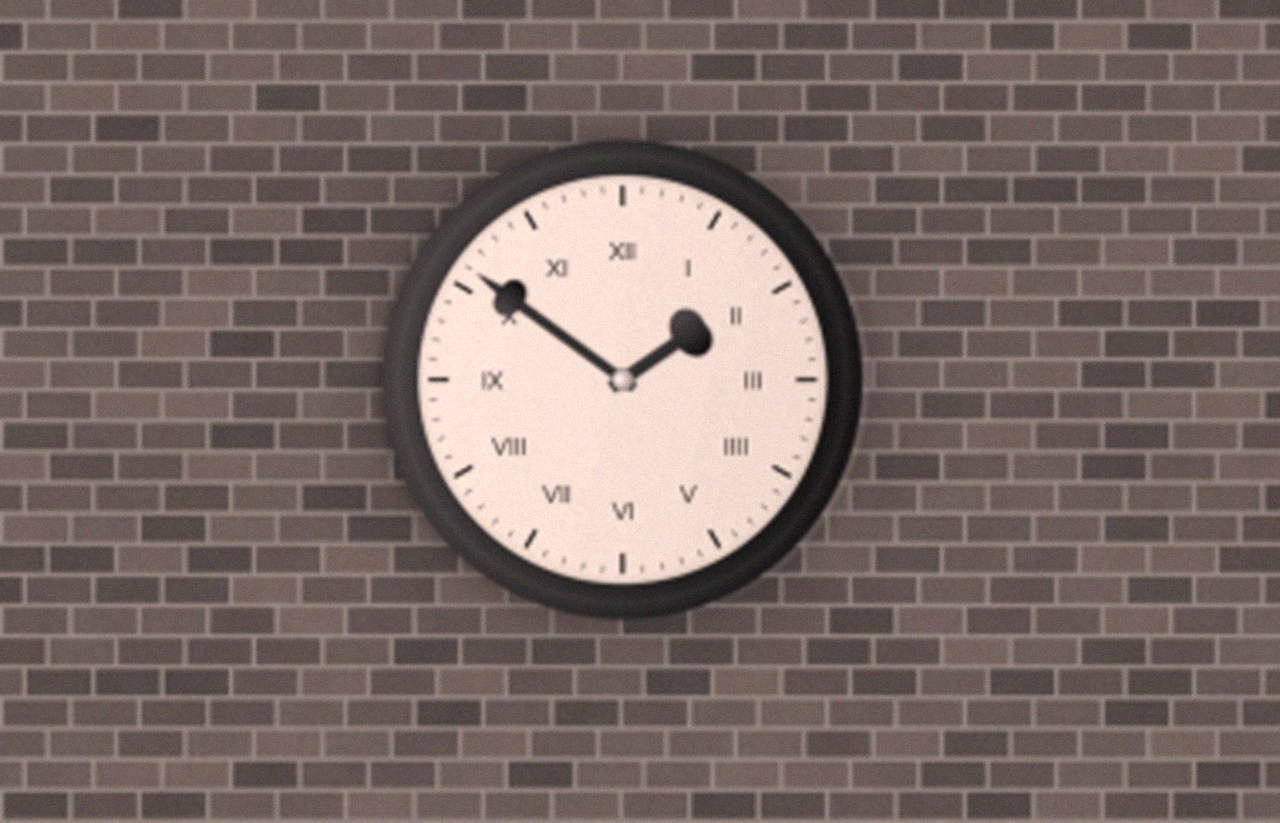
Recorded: 1.51
